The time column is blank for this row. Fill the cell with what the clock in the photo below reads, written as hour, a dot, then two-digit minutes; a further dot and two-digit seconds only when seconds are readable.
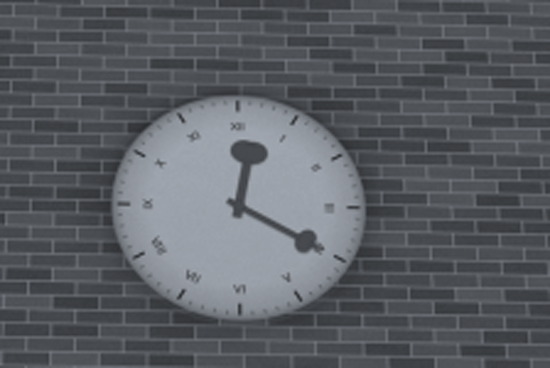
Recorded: 12.20
